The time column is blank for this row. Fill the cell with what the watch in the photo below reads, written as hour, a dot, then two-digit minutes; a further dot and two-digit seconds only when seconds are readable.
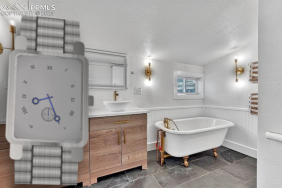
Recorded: 8.26
